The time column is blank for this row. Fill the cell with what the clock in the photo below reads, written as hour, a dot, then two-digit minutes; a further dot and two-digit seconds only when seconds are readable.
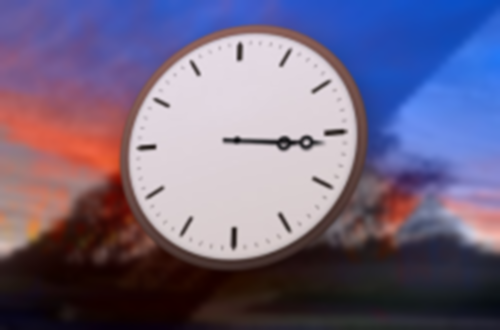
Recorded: 3.16
